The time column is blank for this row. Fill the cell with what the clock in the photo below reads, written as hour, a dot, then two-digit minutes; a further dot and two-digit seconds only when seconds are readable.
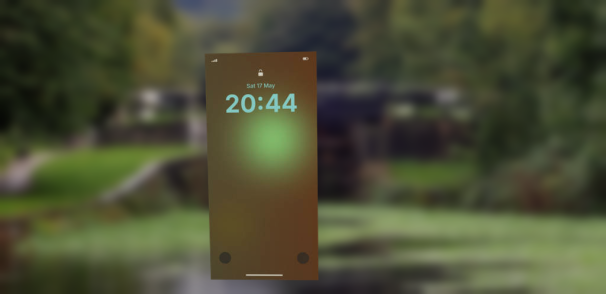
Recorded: 20.44
